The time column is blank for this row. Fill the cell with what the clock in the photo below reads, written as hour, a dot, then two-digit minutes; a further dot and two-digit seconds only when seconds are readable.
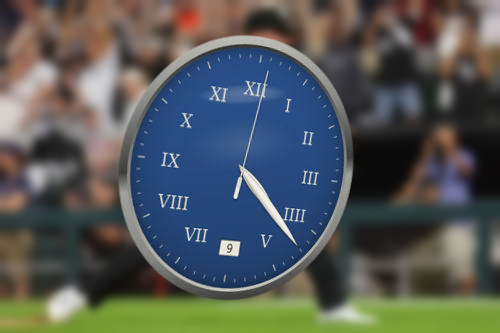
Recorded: 4.22.01
